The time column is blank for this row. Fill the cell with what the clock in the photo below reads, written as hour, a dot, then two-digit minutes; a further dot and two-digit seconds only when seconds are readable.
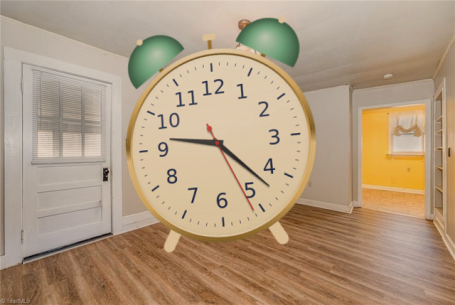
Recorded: 9.22.26
